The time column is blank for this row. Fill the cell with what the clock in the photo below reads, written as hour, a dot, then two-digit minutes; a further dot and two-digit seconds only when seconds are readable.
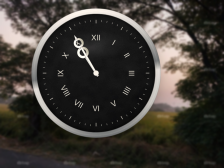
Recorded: 10.55
